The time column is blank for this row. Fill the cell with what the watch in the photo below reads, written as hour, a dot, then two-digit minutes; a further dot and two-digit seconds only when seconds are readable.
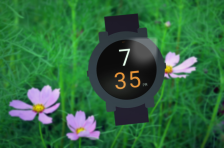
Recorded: 7.35
